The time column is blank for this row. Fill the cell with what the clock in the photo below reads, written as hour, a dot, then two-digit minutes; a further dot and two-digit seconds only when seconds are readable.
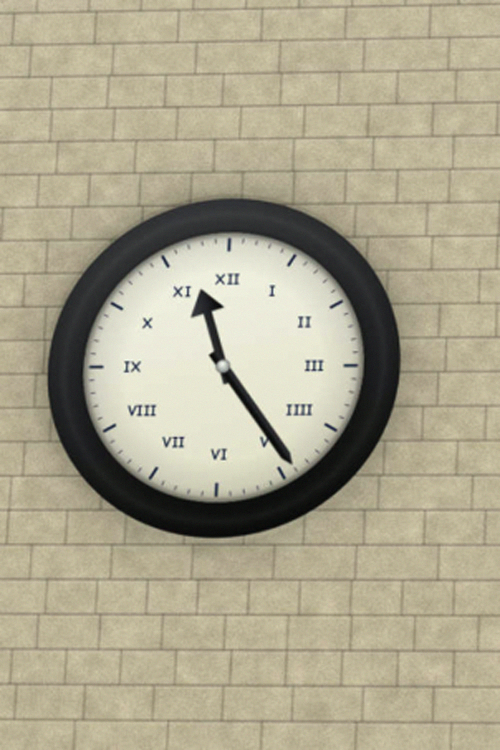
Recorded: 11.24
